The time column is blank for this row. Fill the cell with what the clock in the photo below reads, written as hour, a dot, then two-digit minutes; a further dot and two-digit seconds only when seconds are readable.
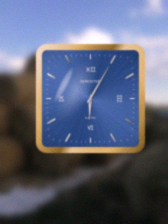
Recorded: 6.05
